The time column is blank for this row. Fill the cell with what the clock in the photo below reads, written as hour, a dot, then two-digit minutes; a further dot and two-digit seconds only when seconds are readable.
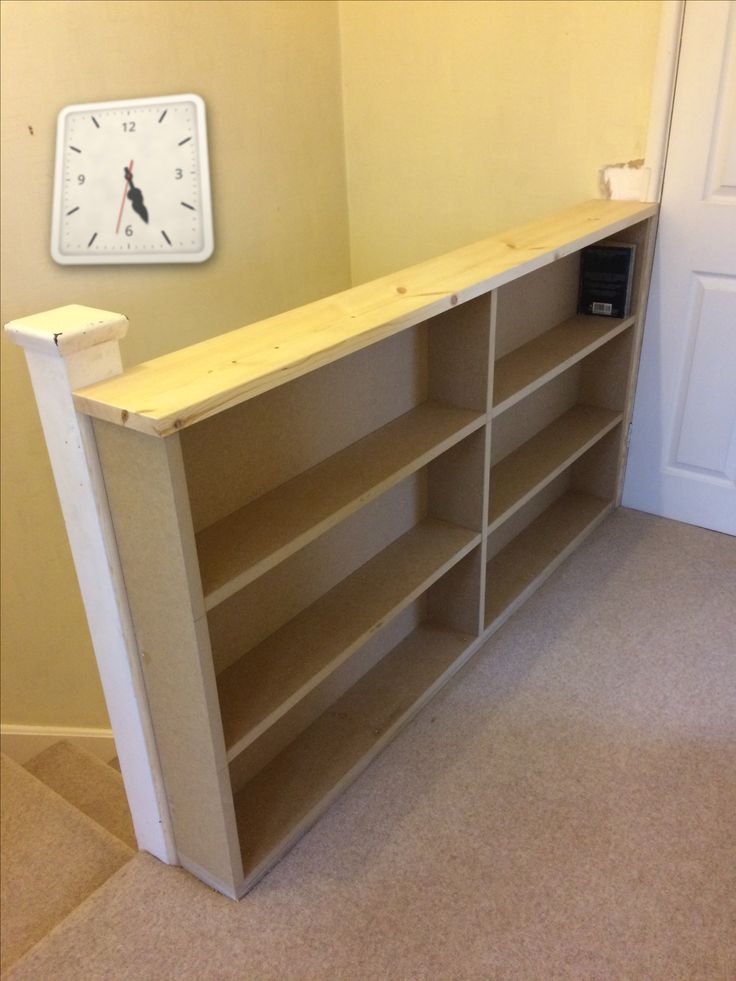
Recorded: 5.26.32
